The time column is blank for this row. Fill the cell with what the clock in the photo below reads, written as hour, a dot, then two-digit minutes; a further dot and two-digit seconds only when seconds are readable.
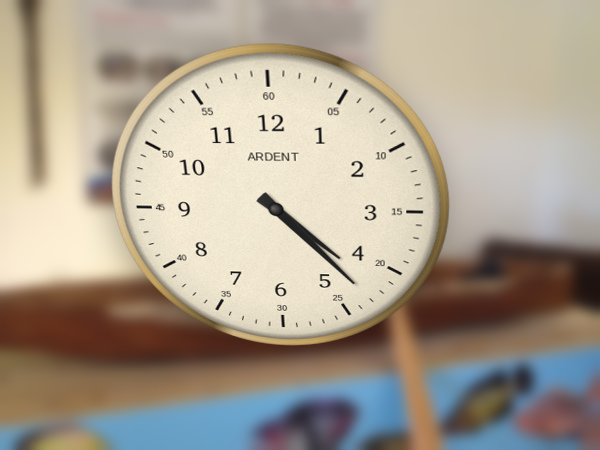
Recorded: 4.23
